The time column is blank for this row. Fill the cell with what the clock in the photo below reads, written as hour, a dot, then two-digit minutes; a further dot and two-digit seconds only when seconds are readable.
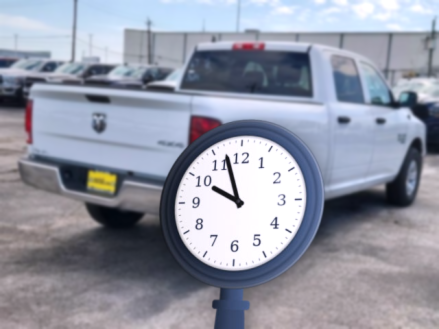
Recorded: 9.57
